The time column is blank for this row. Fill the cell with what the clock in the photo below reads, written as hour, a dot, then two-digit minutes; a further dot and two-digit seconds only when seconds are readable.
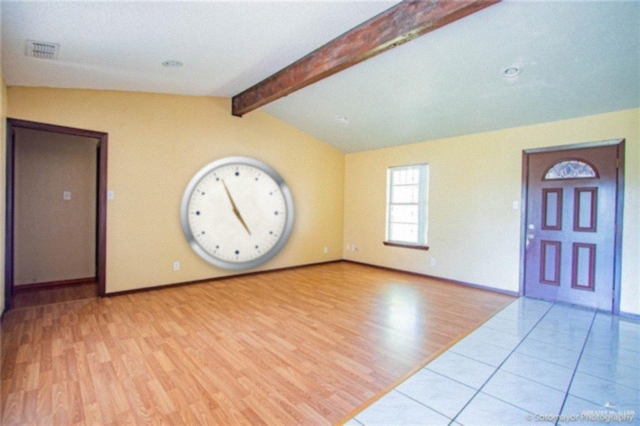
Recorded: 4.56
